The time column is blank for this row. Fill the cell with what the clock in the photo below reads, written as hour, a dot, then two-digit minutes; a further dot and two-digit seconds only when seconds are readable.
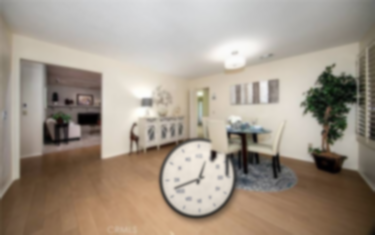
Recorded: 12.42
